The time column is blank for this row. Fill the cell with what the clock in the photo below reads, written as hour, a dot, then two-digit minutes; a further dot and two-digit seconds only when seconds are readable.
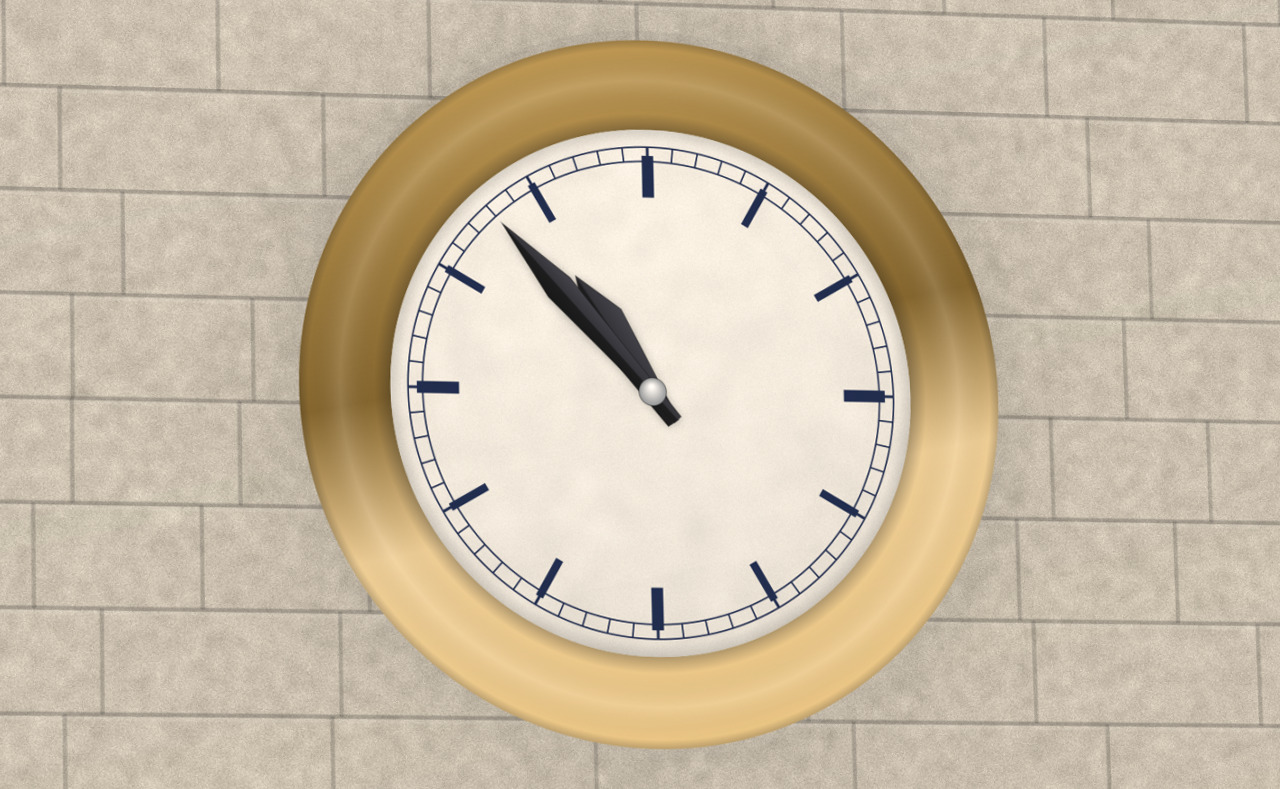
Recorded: 10.53
